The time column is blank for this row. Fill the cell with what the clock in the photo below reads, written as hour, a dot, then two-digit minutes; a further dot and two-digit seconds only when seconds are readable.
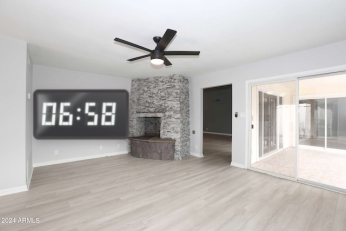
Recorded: 6.58
